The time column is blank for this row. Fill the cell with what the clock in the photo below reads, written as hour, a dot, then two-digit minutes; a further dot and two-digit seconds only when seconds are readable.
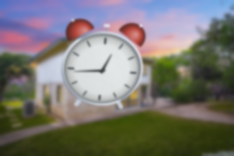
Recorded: 12.44
